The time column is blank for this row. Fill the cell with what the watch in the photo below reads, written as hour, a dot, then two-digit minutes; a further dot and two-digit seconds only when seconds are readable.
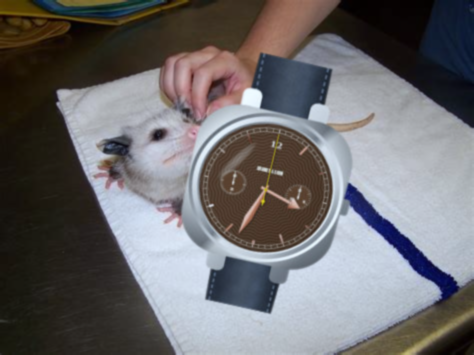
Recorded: 3.33
